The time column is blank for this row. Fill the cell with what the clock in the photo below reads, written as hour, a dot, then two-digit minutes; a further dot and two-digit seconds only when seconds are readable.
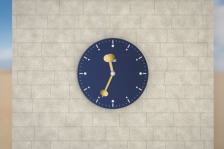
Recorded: 11.34
